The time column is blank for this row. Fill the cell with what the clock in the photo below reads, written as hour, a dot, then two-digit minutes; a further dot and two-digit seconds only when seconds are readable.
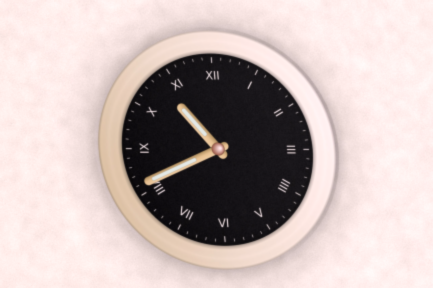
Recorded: 10.41
